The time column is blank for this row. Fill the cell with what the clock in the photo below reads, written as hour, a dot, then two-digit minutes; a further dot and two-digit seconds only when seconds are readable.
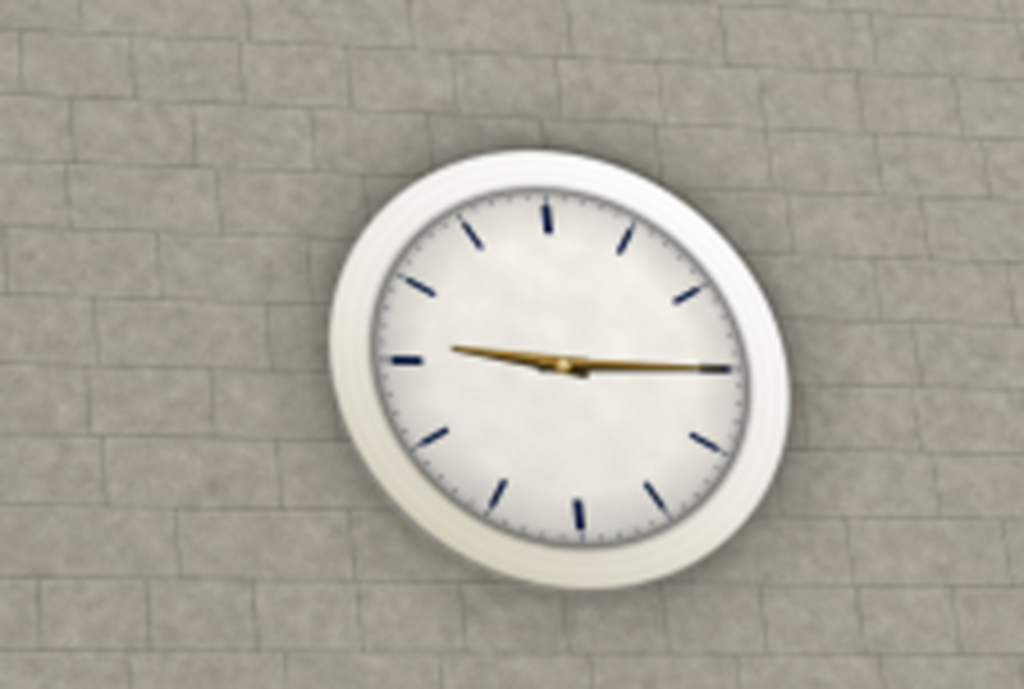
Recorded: 9.15
